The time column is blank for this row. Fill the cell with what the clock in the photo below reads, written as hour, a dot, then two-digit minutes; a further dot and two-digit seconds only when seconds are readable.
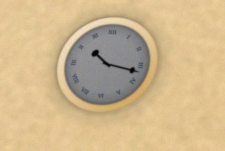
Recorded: 10.17
